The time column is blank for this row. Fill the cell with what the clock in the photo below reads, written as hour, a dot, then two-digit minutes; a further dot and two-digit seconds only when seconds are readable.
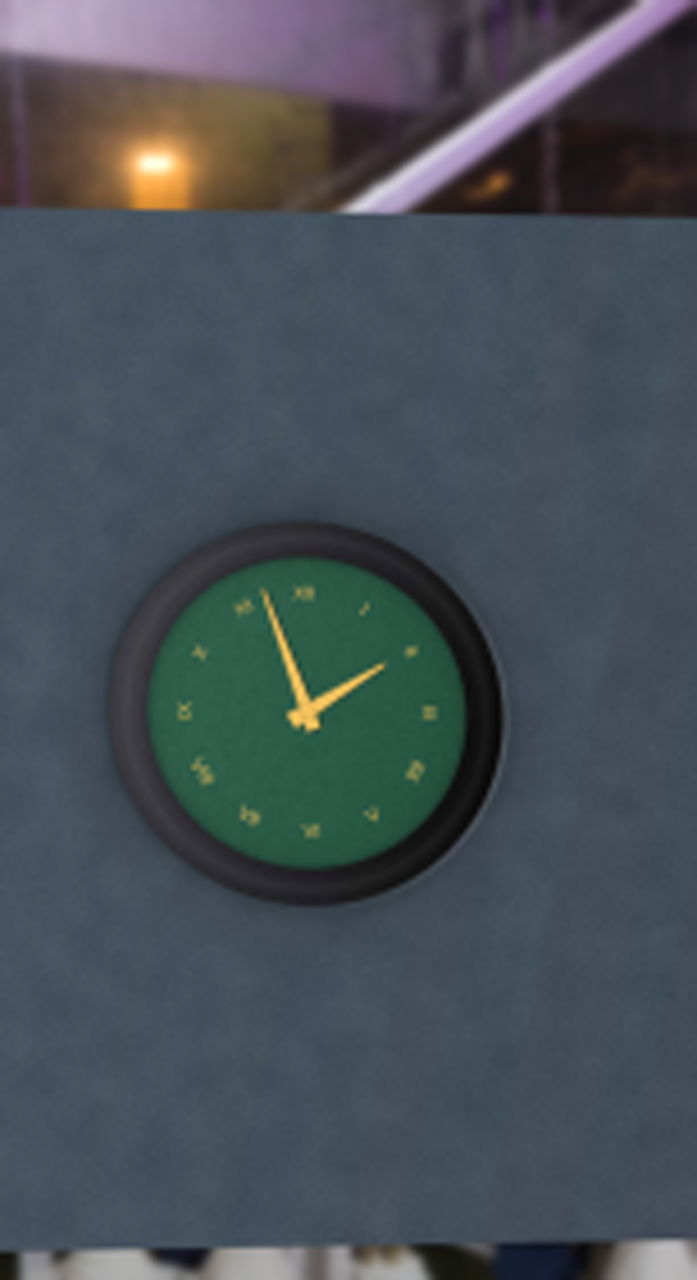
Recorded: 1.57
